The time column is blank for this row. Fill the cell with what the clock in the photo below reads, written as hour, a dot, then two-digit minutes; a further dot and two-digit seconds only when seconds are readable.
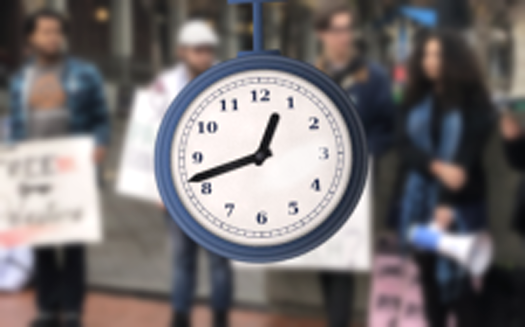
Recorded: 12.42
